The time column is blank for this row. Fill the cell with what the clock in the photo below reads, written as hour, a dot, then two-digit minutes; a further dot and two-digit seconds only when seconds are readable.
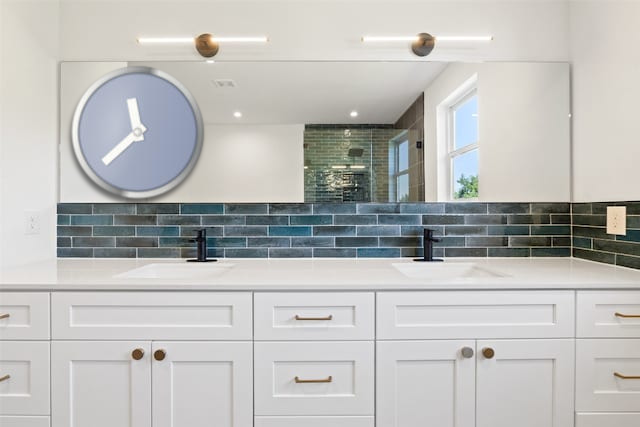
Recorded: 11.38
